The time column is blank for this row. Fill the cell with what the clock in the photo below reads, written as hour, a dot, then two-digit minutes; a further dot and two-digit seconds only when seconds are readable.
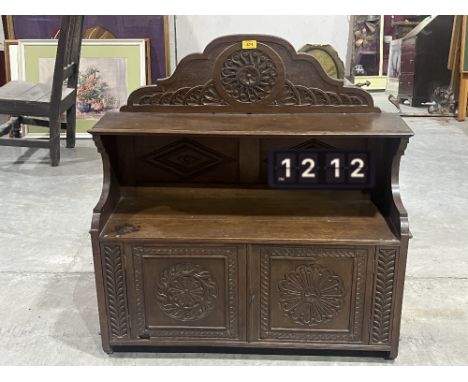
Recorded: 12.12
